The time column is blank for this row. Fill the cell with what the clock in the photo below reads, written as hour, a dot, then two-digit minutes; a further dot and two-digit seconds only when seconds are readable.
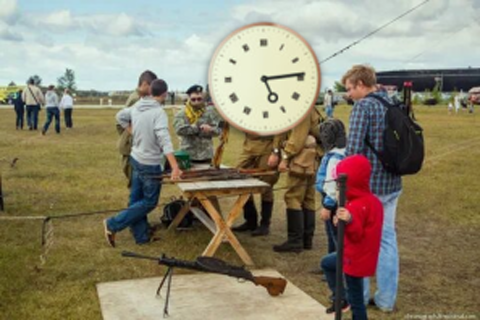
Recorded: 5.14
